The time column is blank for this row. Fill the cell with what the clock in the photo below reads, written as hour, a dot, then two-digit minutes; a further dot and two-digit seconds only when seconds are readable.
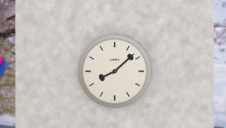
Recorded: 8.08
